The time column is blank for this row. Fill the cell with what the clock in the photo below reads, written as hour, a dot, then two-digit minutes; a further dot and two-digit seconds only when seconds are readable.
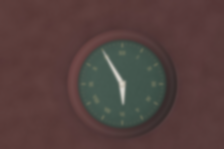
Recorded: 5.55
